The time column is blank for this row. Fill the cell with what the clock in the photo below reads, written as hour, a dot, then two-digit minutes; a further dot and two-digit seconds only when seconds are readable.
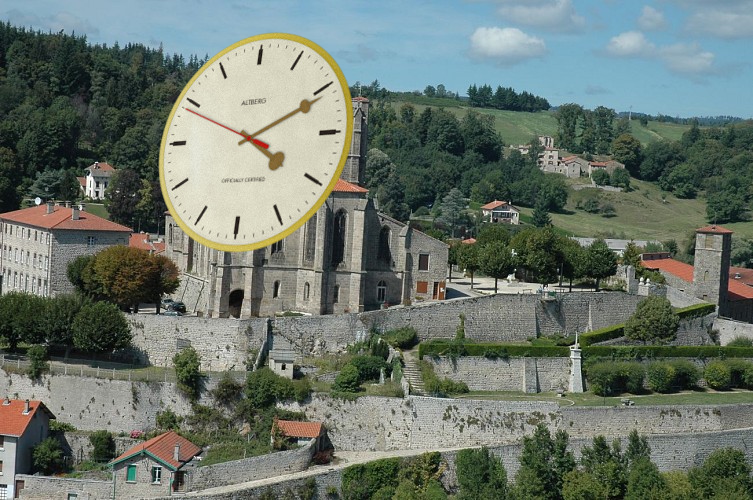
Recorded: 4.10.49
